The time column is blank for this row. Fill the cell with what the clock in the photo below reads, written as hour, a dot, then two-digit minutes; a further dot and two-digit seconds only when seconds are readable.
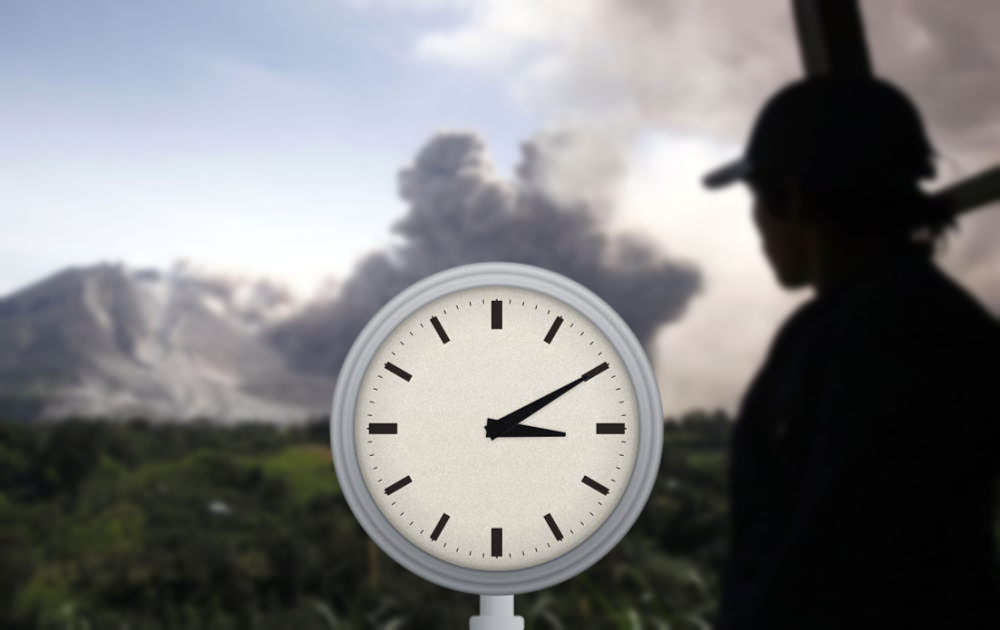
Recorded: 3.10
